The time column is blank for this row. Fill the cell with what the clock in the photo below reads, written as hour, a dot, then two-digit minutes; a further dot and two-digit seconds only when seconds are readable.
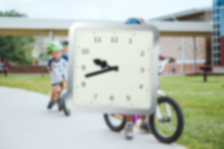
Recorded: 9.42
